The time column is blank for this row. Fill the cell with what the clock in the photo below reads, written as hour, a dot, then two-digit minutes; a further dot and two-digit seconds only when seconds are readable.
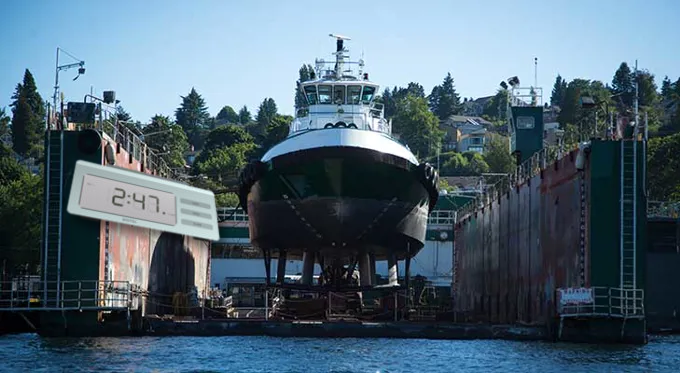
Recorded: 2.47
